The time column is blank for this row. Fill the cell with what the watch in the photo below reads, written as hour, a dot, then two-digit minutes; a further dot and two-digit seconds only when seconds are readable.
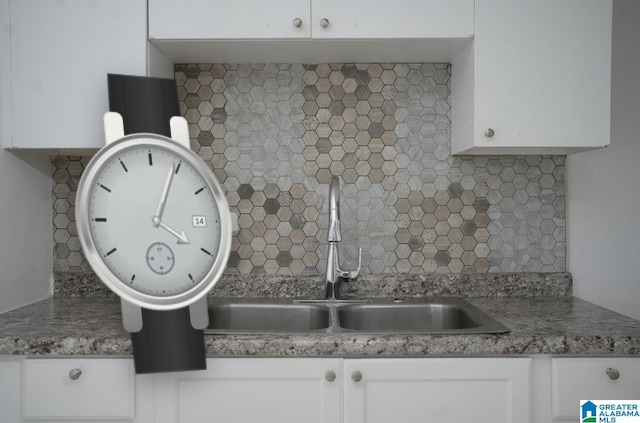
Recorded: 4.04
